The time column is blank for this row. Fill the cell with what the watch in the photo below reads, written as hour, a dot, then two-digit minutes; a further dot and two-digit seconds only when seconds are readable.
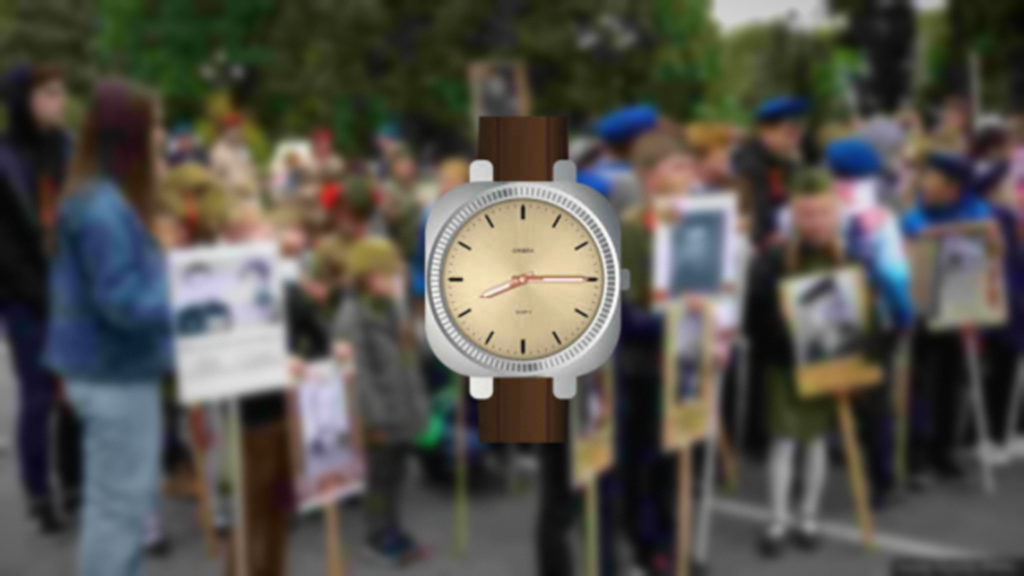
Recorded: 8.15
